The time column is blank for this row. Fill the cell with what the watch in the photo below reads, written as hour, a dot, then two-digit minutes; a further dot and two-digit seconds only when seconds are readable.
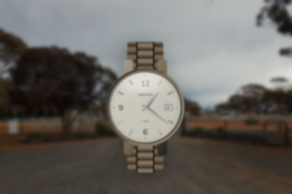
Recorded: 1.21
